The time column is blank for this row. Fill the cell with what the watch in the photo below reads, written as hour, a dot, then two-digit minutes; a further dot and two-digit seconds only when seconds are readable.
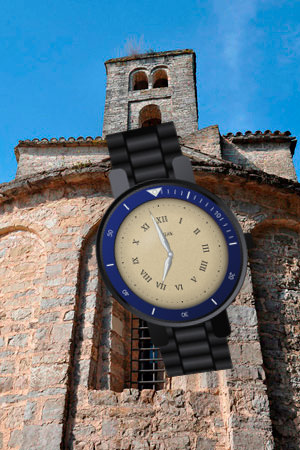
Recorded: 6.58
